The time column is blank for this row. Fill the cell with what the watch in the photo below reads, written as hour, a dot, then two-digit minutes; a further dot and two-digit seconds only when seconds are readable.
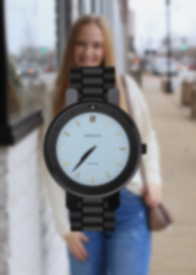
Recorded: 7.37
